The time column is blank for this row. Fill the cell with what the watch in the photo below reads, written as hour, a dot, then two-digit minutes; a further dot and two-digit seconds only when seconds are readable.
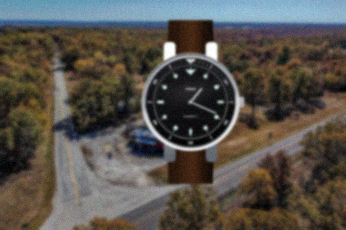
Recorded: 1.19
